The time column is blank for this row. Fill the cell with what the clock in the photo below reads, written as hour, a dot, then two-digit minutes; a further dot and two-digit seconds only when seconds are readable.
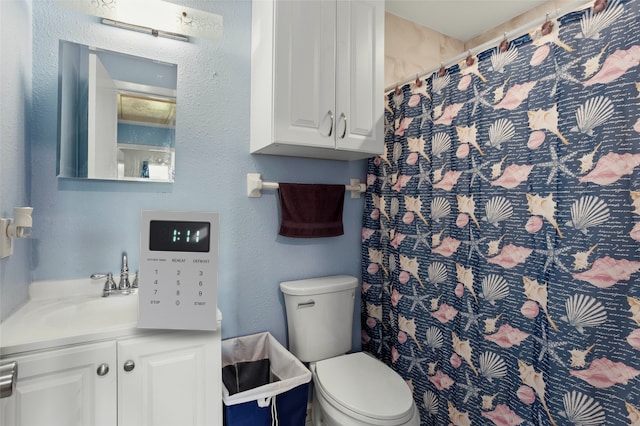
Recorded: 1.11
